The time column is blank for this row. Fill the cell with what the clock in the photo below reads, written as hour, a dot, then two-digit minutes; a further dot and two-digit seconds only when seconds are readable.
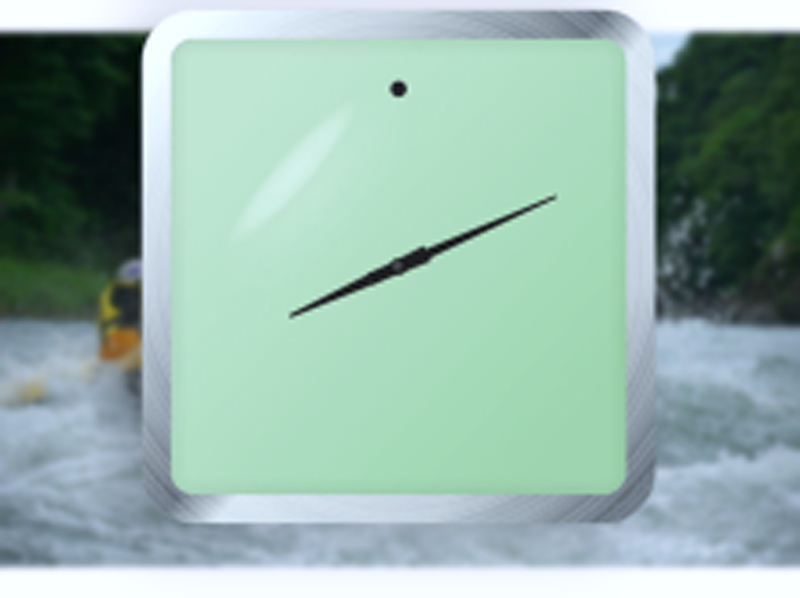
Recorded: 8.11
